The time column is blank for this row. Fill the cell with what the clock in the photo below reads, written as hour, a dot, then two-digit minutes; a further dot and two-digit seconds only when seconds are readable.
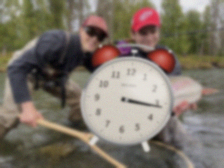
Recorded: 3.16
